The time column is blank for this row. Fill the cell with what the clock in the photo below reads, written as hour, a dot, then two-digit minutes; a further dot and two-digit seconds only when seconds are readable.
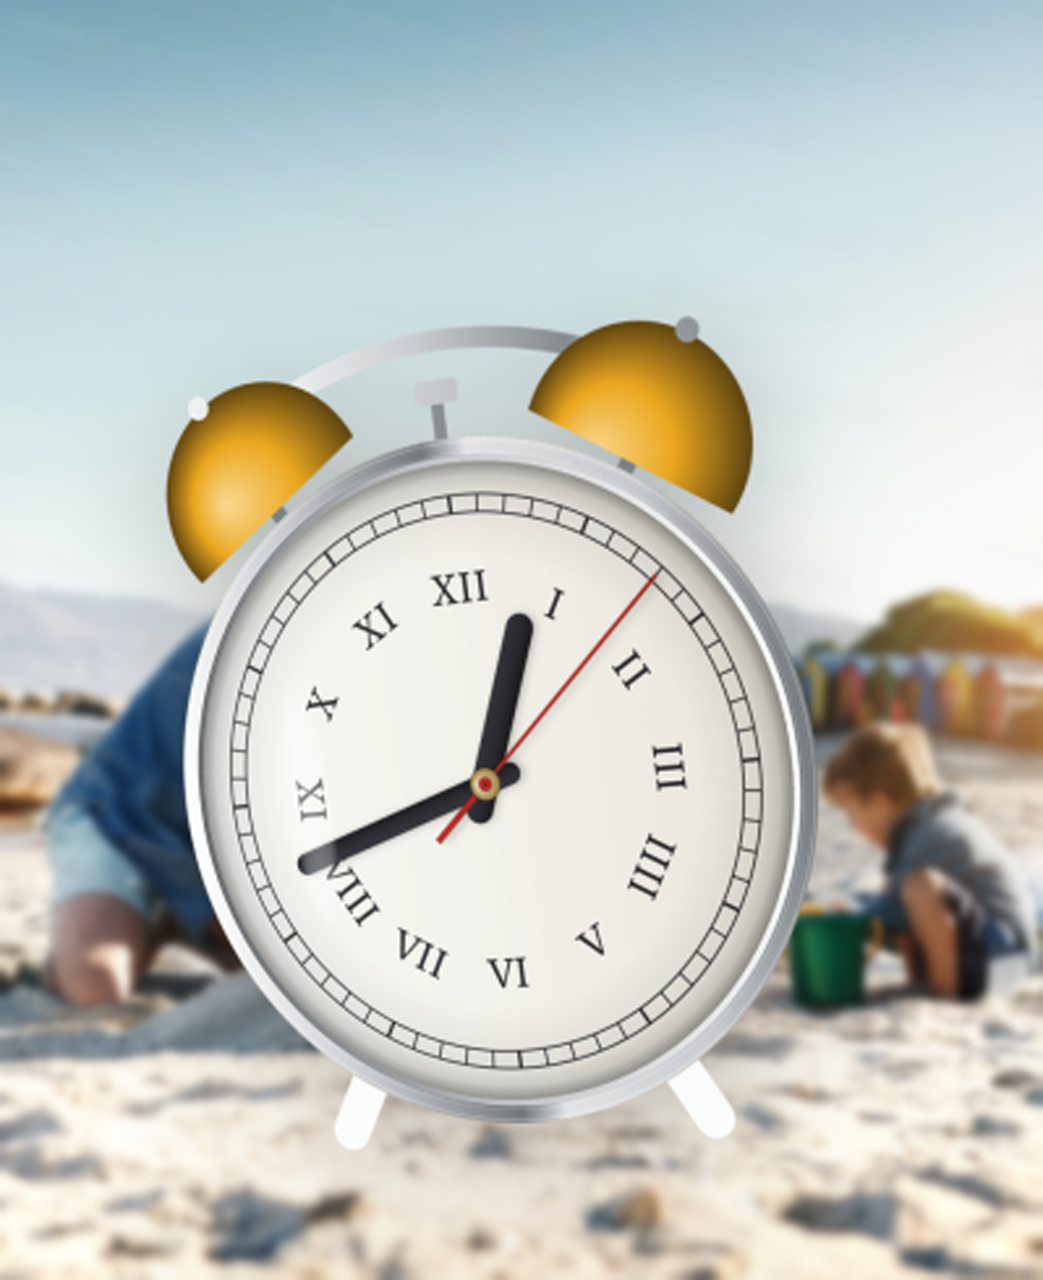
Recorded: 12.42.08
